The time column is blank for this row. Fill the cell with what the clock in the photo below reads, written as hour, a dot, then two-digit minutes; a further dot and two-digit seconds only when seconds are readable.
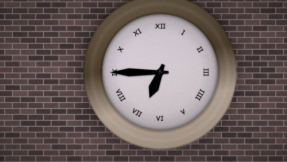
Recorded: 6.45
